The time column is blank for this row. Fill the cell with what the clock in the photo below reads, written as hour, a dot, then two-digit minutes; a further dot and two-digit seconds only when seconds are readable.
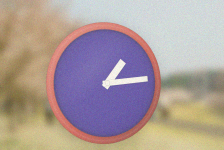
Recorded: 1.14
